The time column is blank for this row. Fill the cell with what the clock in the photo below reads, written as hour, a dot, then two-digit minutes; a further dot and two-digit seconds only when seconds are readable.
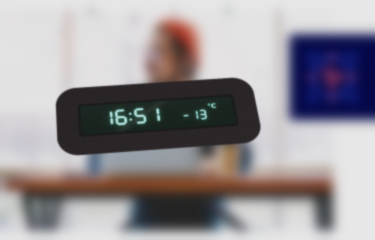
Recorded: 16.51
